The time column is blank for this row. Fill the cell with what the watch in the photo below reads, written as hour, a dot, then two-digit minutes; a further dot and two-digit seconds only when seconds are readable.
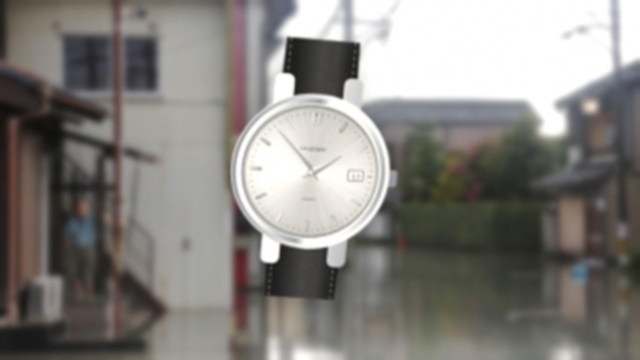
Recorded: 1.53
